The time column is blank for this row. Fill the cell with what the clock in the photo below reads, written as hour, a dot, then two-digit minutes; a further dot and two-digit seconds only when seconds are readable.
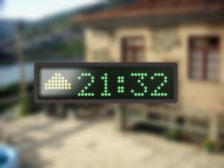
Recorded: 21.32
